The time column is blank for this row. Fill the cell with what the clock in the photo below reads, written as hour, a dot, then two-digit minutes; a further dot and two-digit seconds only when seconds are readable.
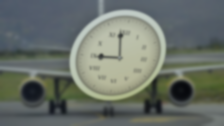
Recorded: 8.58
